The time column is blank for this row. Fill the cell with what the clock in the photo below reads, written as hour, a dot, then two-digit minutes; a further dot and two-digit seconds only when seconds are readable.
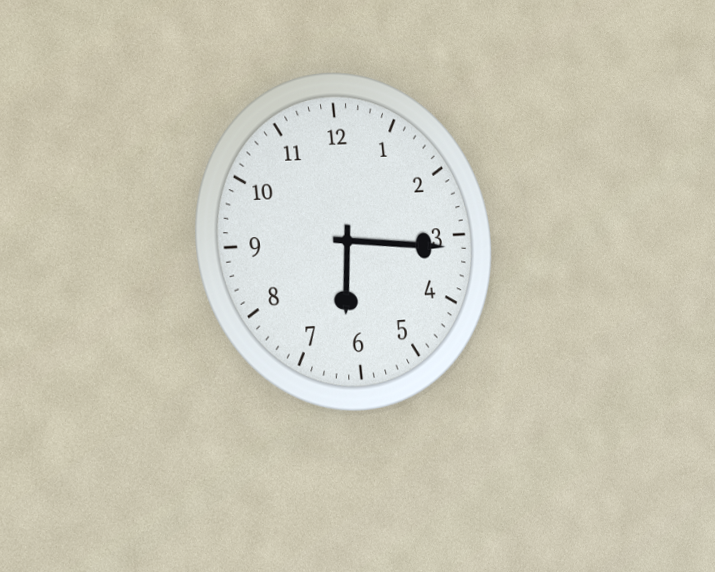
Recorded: 6.16
